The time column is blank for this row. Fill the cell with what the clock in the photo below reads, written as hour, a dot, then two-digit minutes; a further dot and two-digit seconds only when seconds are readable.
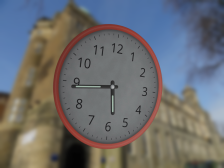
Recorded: 5.44
